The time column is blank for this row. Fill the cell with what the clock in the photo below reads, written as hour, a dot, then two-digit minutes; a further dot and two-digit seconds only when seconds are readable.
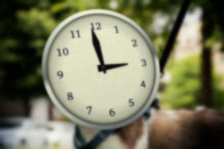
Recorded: 2.59
